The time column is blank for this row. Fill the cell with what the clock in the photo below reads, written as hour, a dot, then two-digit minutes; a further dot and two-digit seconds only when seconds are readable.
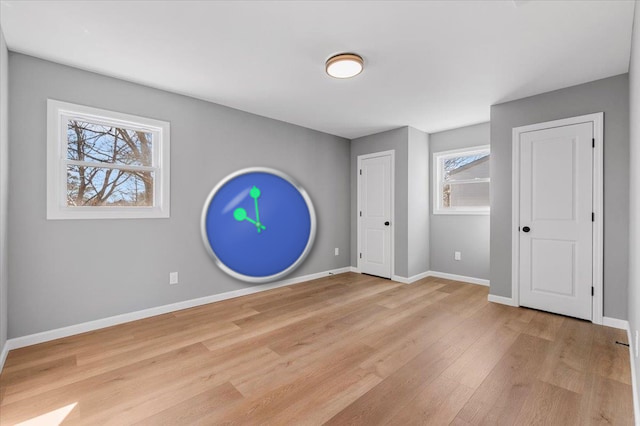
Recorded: 9.59
